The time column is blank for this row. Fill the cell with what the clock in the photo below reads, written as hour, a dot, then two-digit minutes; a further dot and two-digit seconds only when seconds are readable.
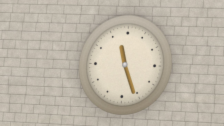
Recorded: 11.26
